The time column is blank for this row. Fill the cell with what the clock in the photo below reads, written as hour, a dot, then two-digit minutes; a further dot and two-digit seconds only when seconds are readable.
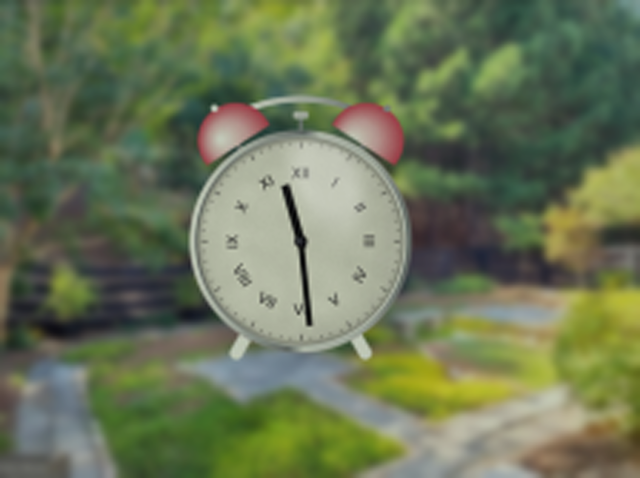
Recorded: 11.29
